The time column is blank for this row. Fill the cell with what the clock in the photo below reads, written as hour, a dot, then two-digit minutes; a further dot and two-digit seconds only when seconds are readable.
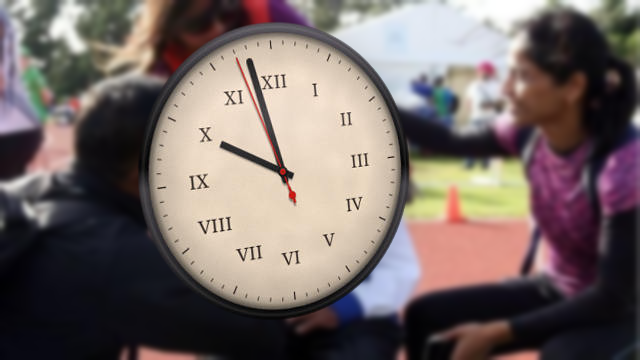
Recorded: 9.57.57
